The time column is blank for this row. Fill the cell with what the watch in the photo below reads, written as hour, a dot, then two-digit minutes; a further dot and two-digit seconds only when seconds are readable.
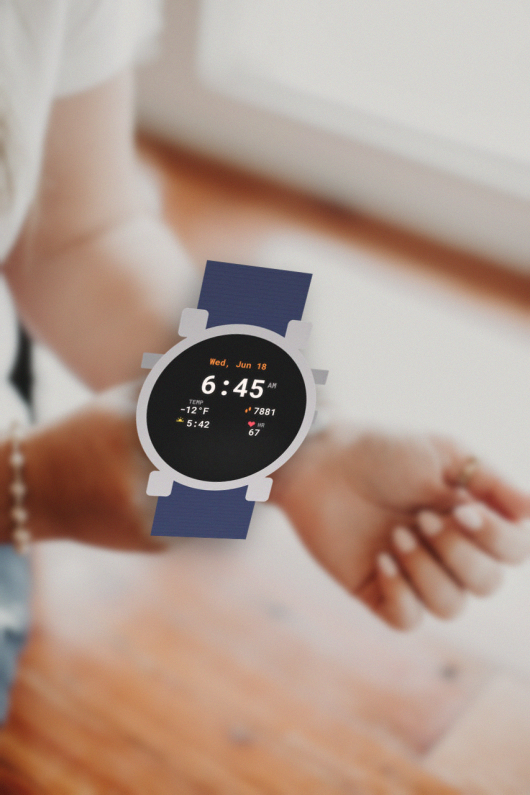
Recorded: 6.45
